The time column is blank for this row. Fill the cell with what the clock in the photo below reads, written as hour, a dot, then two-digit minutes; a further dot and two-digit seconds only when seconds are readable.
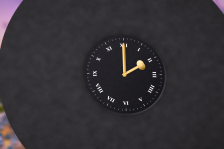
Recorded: 2.00
